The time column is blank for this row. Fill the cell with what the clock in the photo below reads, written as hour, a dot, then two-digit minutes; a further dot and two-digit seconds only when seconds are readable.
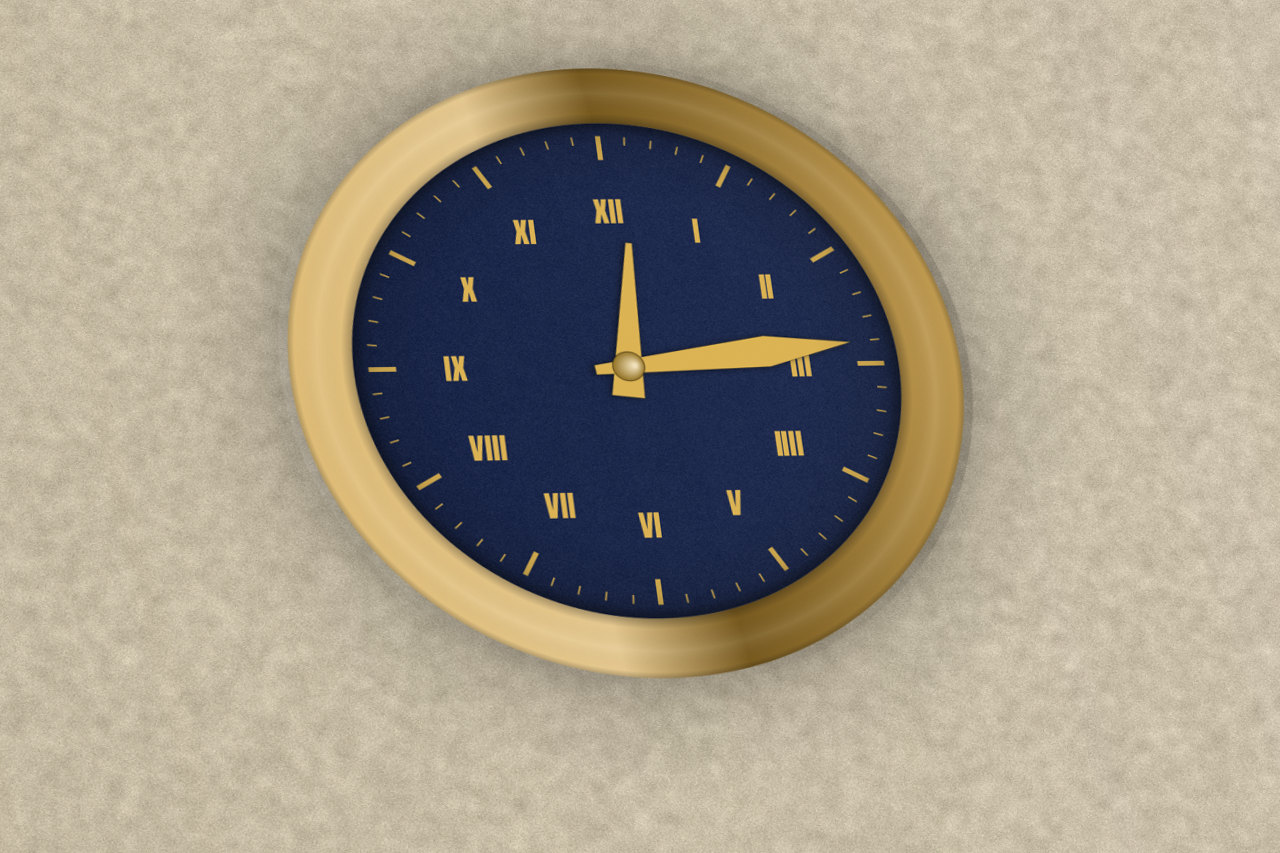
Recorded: 12.14
